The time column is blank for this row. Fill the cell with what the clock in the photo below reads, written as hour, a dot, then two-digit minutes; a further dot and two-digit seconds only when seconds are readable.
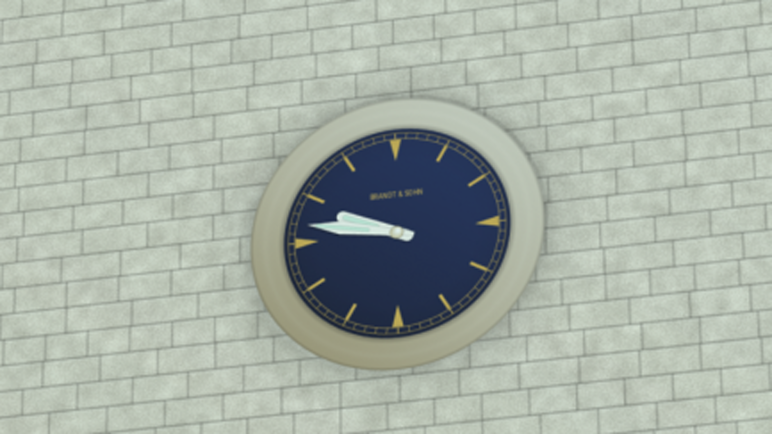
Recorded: 9.47
